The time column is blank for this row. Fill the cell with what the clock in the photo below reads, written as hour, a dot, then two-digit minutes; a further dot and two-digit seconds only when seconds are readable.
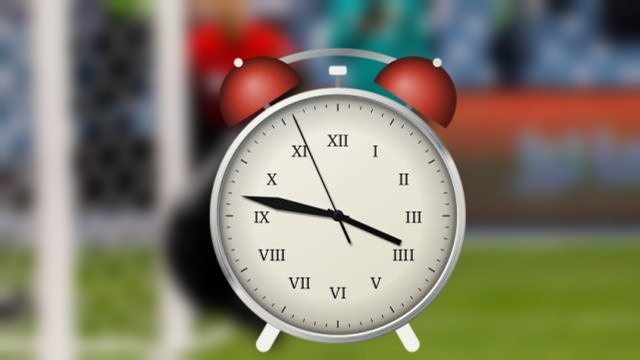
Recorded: 3.46.56
